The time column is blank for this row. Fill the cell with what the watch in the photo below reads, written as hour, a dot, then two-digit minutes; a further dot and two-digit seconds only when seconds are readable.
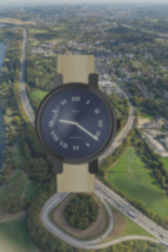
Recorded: 9.21
